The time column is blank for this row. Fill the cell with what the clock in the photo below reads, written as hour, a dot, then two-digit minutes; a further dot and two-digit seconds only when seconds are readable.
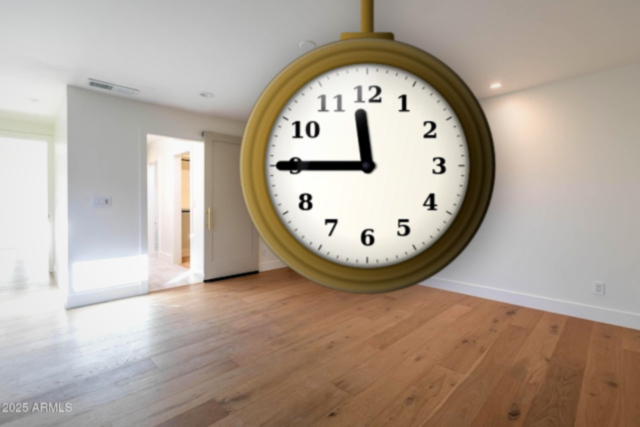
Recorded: 11.45
